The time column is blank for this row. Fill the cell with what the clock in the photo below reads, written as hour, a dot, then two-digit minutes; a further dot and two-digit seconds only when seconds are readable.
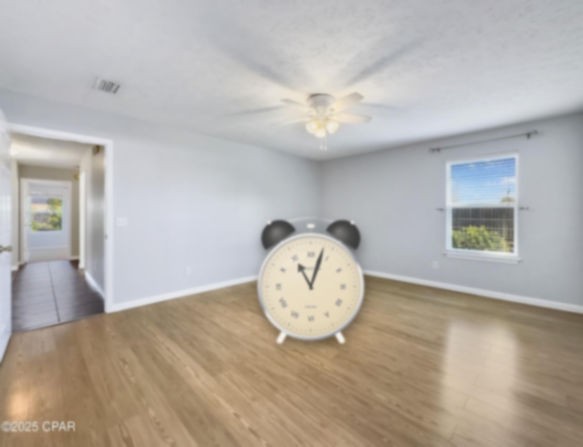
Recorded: 11.03
